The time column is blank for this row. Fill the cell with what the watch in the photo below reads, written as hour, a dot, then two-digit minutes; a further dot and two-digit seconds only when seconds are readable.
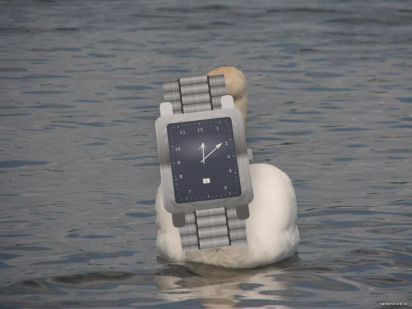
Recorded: 12.09
